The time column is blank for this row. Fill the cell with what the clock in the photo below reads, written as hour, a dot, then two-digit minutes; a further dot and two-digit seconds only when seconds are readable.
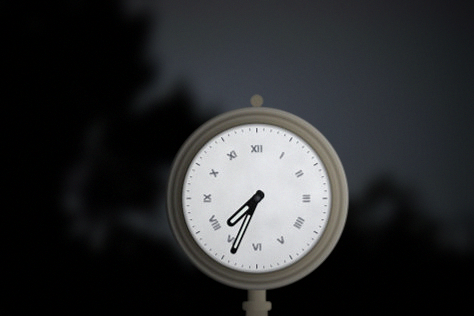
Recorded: 7.34
